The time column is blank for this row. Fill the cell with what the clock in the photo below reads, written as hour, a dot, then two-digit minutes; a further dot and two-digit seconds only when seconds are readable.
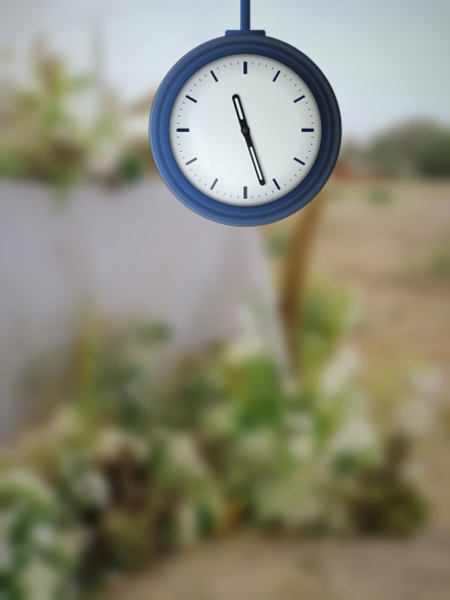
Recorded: 11.27
